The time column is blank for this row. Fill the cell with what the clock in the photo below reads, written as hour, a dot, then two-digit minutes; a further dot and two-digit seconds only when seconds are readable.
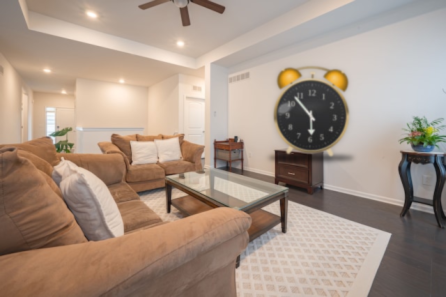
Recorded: 5.53
